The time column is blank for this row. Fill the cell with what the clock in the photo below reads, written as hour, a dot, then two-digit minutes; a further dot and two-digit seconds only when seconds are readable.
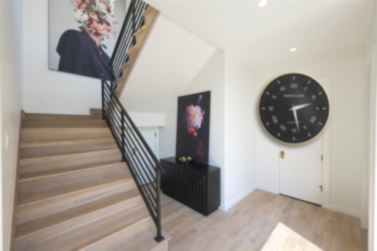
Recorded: 2.28
